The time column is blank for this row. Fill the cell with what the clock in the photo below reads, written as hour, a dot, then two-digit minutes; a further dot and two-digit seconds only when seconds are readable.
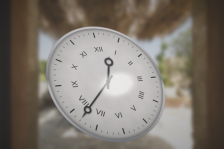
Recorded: 12.38
